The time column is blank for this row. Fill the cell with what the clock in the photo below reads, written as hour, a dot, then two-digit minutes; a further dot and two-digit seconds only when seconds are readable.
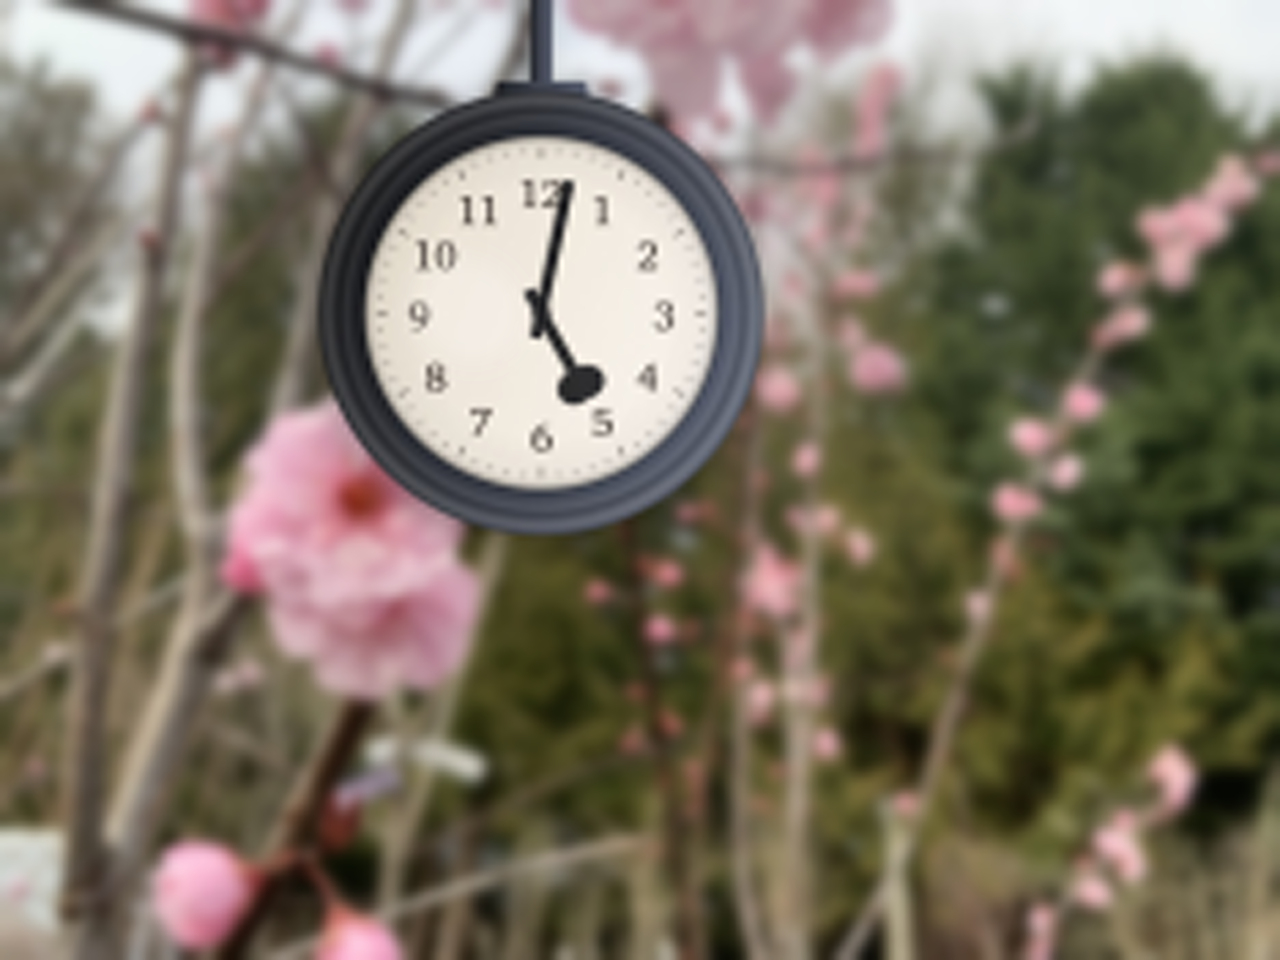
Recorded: 5.02
